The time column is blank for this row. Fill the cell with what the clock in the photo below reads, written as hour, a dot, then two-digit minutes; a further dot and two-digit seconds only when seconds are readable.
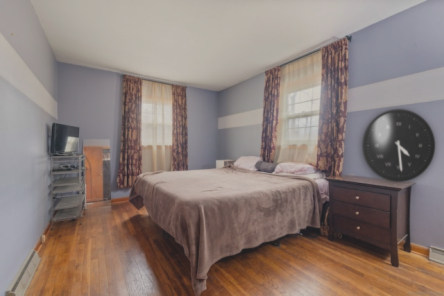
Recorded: 4.29
